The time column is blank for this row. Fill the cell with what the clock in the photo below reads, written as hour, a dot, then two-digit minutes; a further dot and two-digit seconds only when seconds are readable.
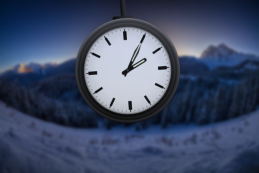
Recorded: 2.05
